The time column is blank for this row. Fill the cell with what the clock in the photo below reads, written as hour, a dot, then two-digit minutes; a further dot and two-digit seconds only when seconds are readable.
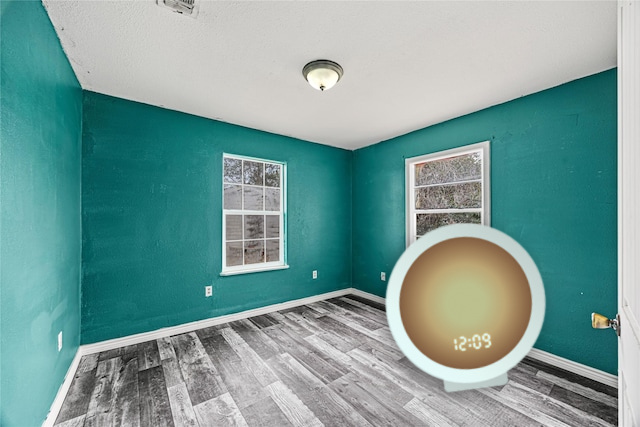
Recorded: 12.09
